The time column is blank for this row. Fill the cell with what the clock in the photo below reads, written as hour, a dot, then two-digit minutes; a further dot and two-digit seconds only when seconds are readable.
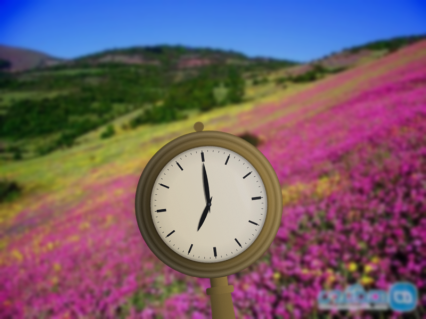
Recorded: 7.00
